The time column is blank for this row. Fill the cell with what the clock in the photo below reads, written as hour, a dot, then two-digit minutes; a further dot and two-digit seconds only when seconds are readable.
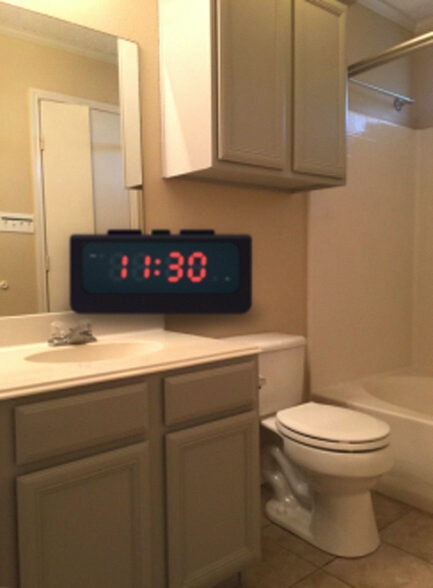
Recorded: 11.30
